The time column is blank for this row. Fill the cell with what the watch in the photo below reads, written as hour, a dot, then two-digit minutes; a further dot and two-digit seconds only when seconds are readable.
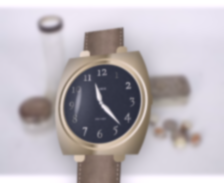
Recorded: 11.23
